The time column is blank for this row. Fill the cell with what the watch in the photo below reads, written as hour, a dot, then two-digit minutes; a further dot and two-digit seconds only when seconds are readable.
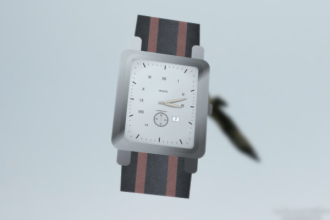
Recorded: 3.12
